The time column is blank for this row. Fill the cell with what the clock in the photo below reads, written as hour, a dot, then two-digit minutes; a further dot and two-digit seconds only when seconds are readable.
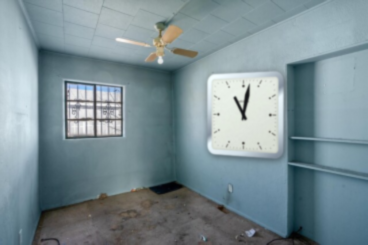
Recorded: 11.02
